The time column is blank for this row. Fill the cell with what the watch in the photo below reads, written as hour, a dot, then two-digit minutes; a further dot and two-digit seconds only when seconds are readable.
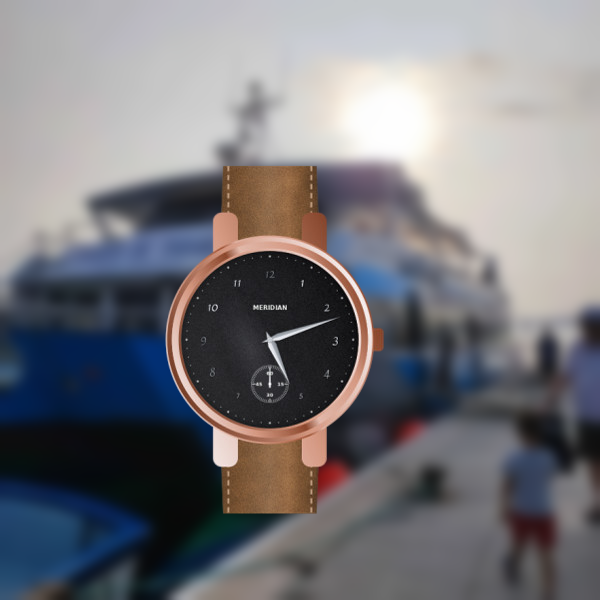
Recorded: 5.12
